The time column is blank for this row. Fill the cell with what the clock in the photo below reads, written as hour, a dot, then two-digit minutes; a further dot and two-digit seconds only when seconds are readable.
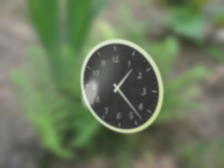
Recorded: 1.23
